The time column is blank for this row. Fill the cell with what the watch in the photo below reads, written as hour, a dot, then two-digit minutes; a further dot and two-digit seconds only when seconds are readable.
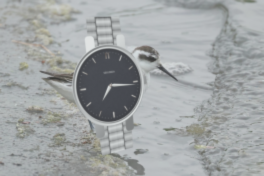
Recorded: 7.16
